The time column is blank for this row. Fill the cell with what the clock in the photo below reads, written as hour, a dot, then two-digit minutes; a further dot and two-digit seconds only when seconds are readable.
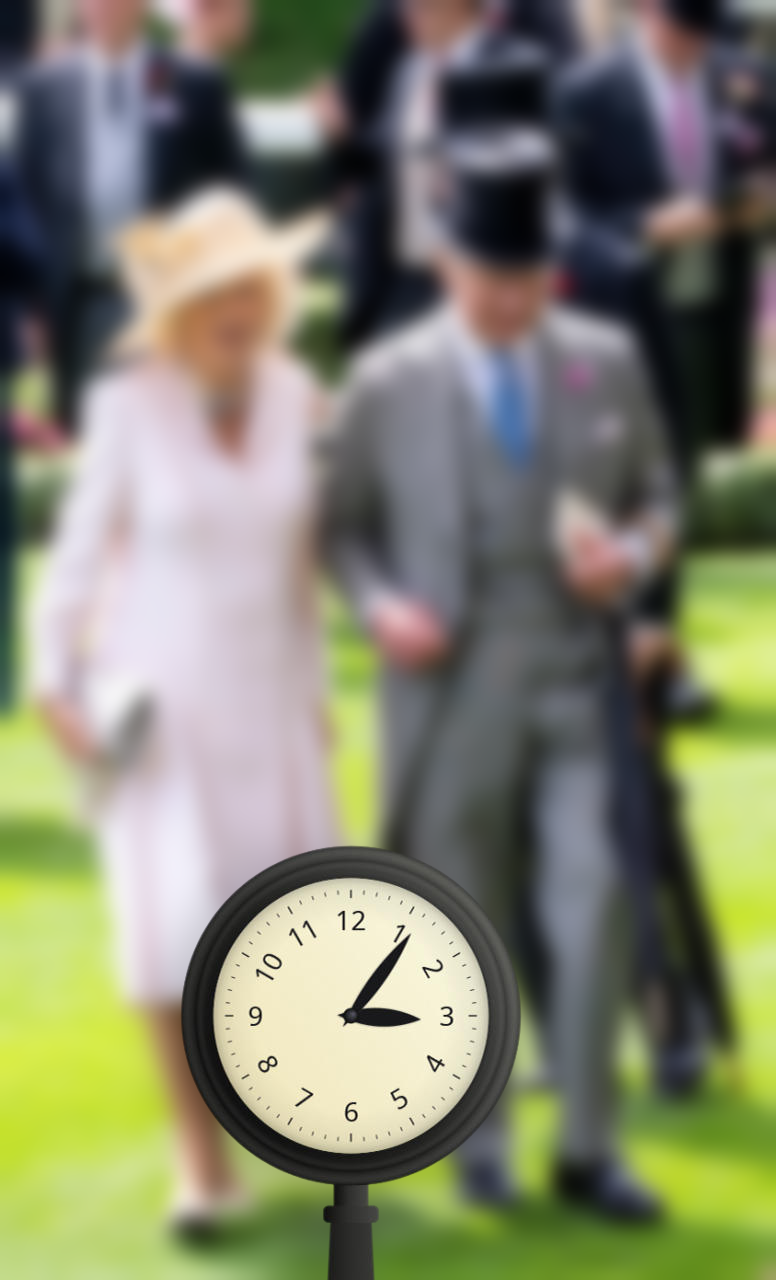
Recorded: 3.06
